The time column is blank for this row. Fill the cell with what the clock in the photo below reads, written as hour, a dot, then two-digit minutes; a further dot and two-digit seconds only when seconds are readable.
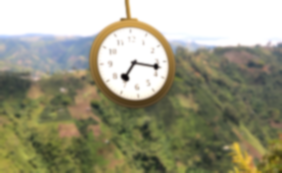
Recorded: 7.17
